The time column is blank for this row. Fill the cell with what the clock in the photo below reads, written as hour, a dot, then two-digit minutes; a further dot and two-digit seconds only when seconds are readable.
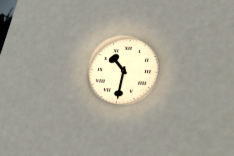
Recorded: 10.30
